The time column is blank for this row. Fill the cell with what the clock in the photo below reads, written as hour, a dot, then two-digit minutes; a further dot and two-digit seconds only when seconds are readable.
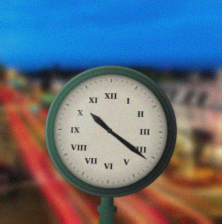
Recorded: 10.21
